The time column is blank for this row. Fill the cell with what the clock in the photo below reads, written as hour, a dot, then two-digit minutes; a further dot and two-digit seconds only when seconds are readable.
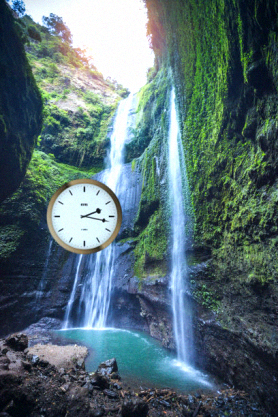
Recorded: 2.17
